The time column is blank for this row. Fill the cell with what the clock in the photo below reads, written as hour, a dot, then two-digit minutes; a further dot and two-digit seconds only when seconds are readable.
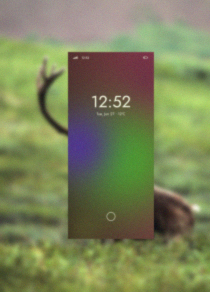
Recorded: 12.52
